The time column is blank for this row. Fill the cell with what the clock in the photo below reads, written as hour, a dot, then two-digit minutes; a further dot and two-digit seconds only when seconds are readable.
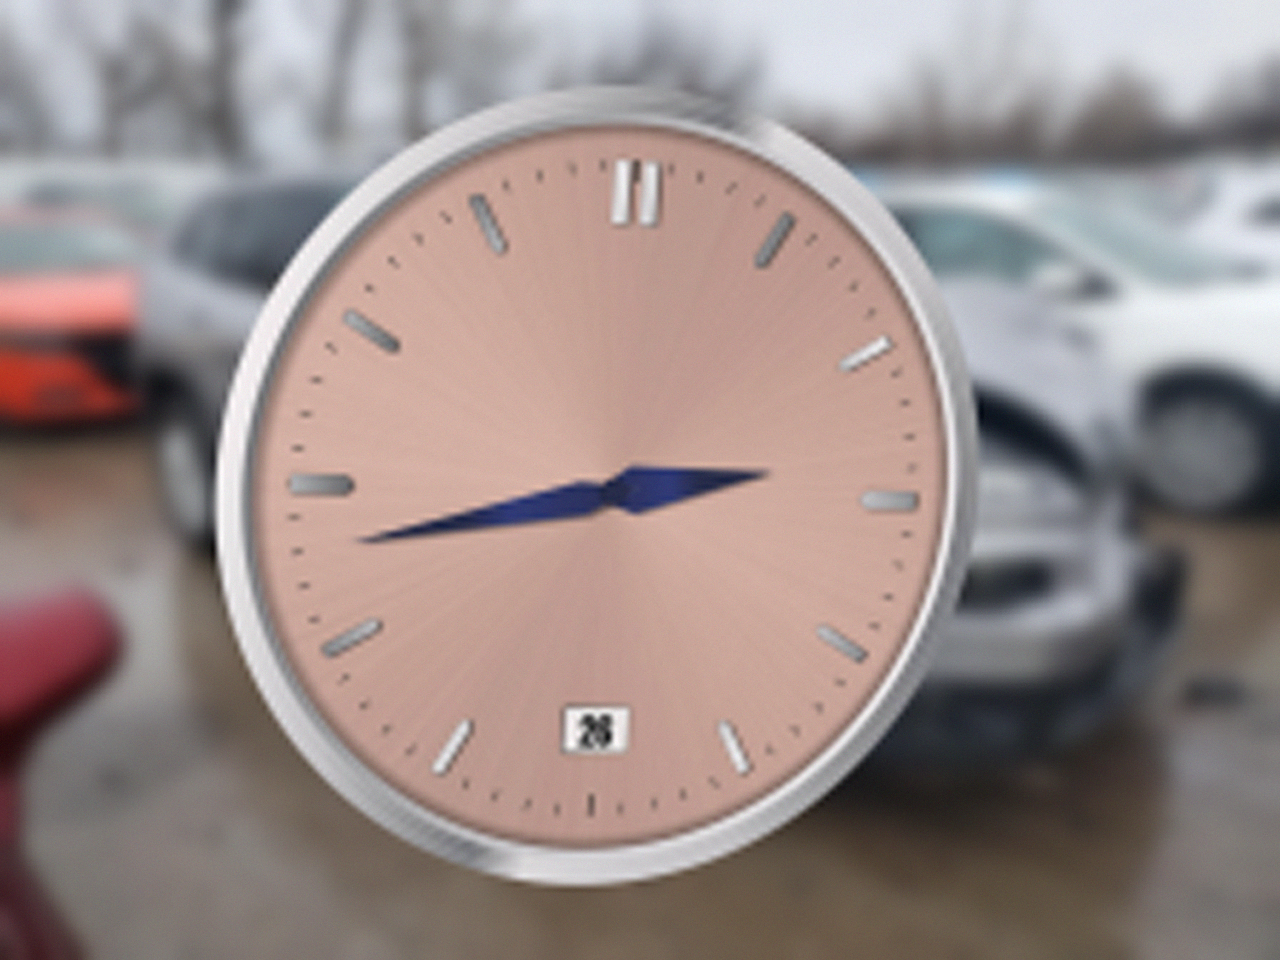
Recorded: 2.43
